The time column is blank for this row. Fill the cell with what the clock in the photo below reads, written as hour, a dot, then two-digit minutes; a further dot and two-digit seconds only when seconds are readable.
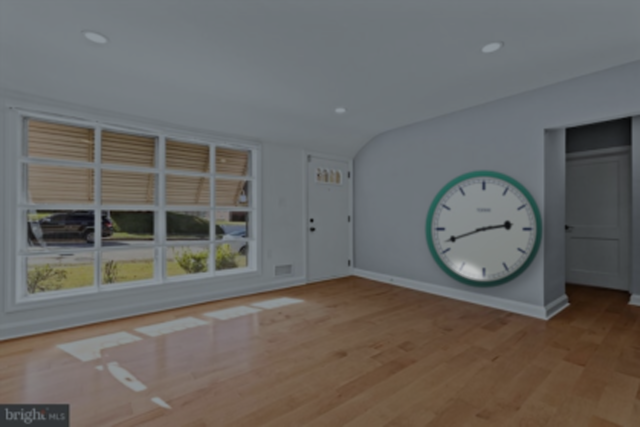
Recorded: 2.42
